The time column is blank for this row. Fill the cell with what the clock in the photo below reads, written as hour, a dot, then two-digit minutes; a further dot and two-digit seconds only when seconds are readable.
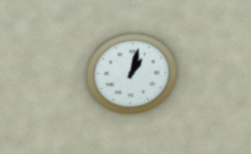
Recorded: 1.02
